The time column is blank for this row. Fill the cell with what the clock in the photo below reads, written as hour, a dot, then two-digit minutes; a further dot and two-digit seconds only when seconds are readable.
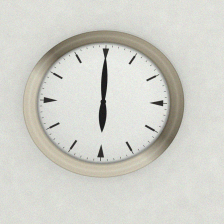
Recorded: 6.00
